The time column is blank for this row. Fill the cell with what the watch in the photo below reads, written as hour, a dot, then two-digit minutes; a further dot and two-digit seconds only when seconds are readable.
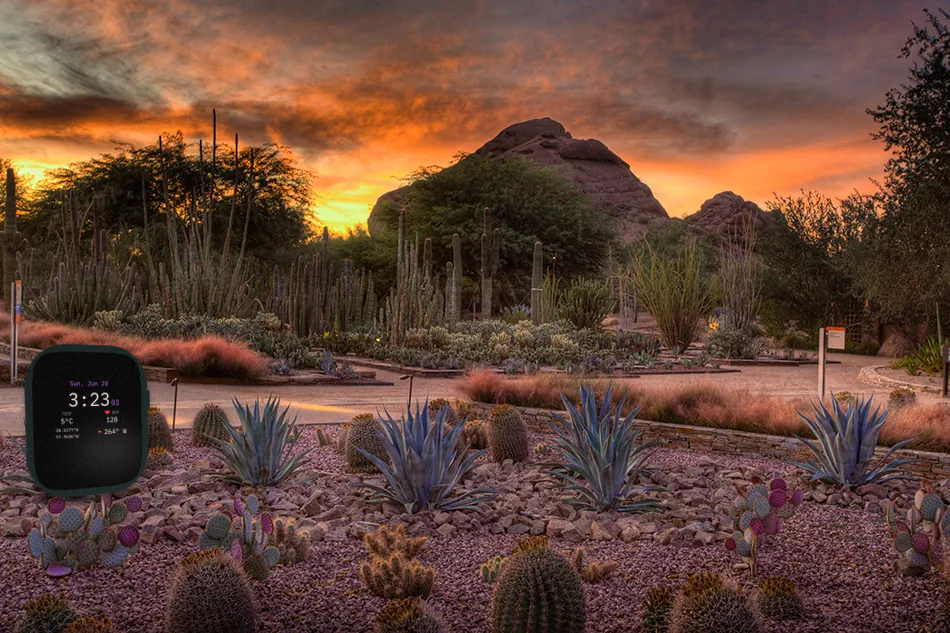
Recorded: 3.23.03
